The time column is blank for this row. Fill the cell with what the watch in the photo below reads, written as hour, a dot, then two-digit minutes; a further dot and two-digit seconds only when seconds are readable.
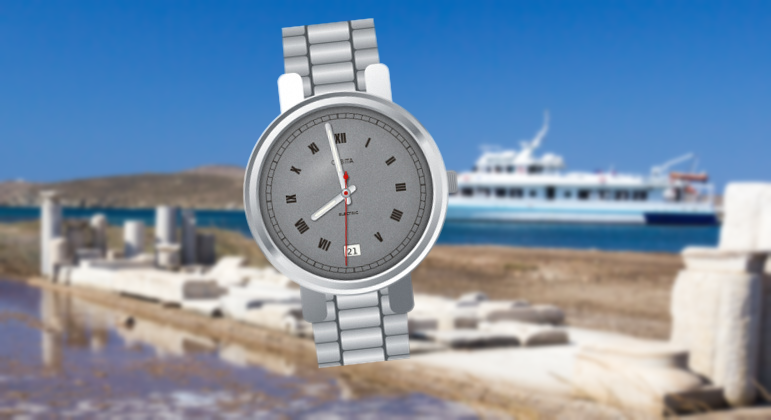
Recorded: 7.58.31
